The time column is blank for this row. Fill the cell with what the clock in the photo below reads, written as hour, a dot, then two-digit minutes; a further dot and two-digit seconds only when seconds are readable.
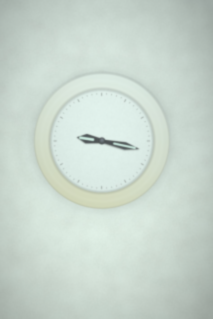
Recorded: 9.17
